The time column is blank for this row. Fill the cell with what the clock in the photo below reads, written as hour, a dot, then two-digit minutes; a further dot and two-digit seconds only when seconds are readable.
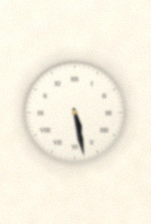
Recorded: 5.28
